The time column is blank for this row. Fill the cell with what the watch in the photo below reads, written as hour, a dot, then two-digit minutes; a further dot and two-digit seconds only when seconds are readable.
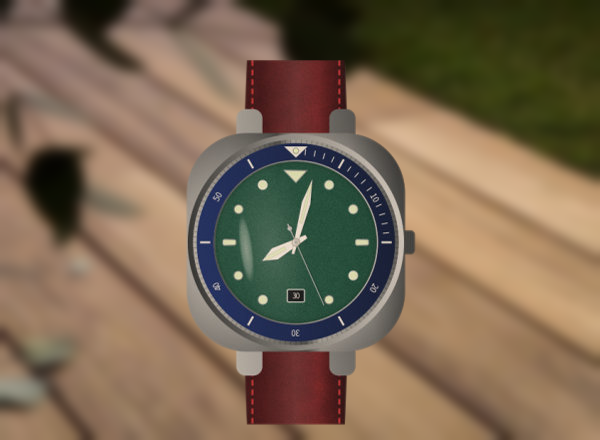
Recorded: 8.02.26
